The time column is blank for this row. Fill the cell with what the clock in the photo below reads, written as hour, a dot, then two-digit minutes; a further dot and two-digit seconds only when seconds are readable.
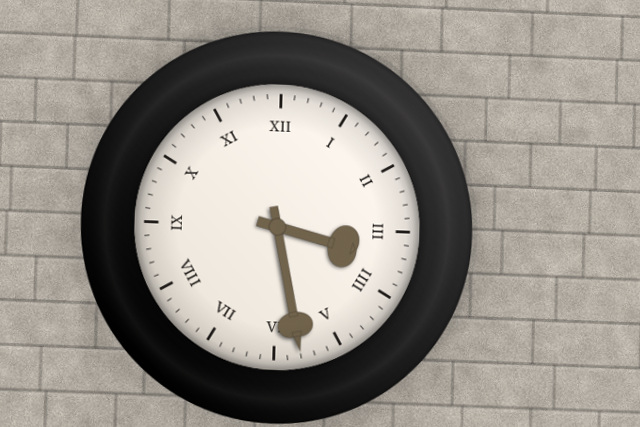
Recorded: 3.28
